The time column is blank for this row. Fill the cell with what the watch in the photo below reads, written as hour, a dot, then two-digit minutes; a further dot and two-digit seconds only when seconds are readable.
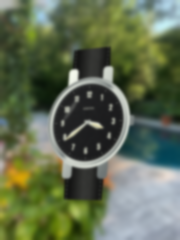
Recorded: 3.39
